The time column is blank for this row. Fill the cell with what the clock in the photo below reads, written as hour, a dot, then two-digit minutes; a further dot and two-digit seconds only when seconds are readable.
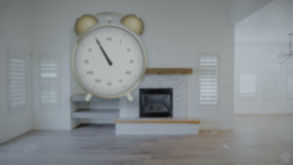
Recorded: 10.55
